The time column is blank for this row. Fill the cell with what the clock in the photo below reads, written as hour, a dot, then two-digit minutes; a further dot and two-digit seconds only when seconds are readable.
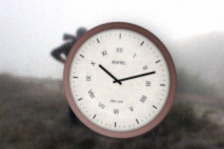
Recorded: 10.12
